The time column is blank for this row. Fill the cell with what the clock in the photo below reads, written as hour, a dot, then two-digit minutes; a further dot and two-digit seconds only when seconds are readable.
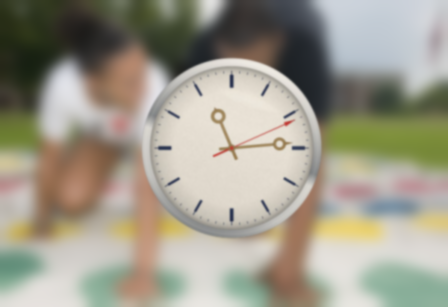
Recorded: 11.14.11
